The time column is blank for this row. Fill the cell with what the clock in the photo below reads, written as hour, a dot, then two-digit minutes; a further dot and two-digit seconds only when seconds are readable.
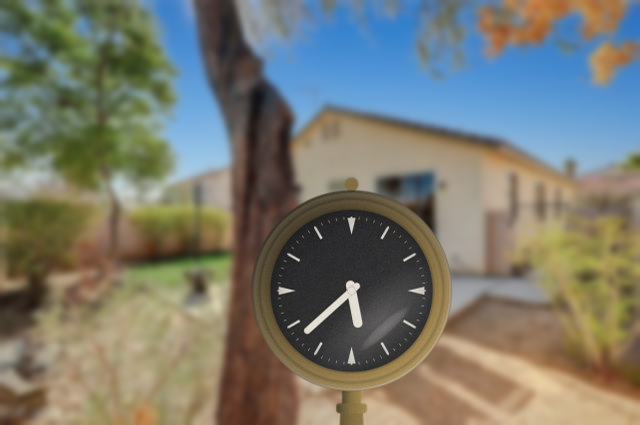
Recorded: 5.38
